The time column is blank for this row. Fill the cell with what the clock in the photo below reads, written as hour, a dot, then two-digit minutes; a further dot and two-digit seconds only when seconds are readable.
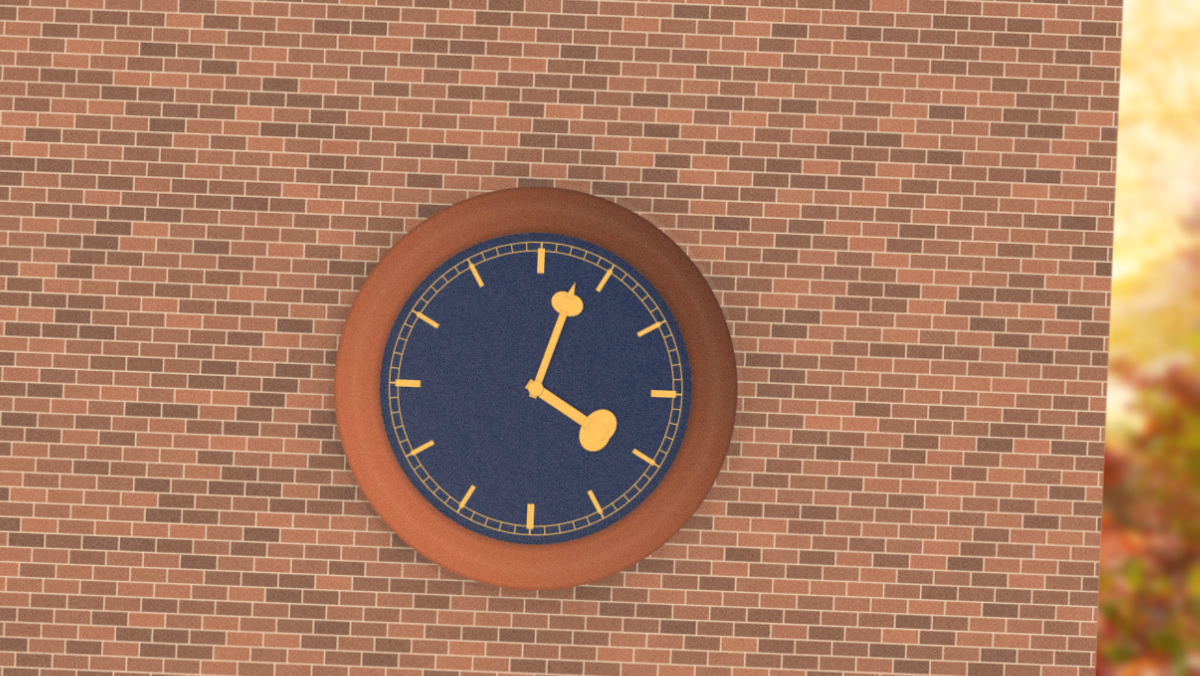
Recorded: 4.03
